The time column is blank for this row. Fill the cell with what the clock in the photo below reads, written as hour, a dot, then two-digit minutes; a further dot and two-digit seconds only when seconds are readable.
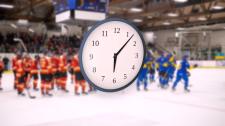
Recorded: 6.07
